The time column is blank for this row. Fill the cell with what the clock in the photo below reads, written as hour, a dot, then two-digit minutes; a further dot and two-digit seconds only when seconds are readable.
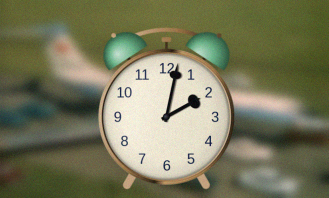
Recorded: 2.02
